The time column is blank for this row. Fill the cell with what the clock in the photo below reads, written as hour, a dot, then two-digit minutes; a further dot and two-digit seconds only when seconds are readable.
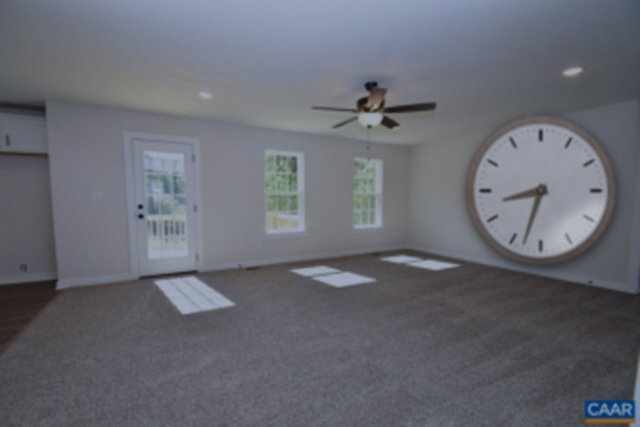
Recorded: 8.33
